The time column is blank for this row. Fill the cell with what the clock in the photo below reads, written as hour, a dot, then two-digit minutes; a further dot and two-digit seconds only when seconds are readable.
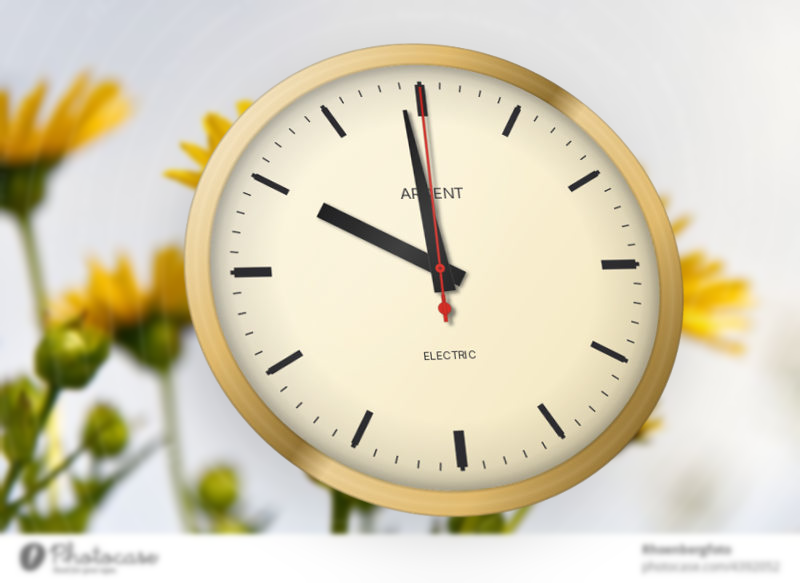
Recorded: 9.59.00
